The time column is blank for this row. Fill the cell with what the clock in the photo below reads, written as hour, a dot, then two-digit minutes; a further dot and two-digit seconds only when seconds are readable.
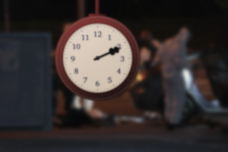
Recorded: 2.11
